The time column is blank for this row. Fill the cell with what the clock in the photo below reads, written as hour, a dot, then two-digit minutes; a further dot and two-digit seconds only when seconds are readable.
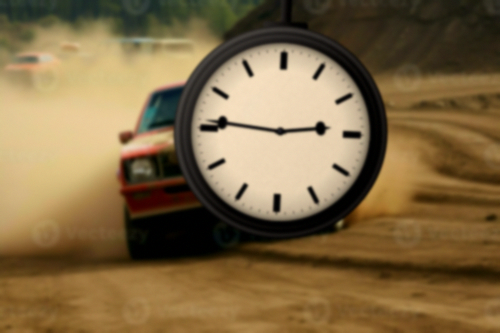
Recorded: 2.46
